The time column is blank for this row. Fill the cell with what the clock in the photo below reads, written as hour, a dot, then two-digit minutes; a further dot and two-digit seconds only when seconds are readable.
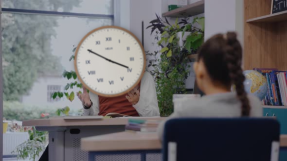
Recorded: 3.50
